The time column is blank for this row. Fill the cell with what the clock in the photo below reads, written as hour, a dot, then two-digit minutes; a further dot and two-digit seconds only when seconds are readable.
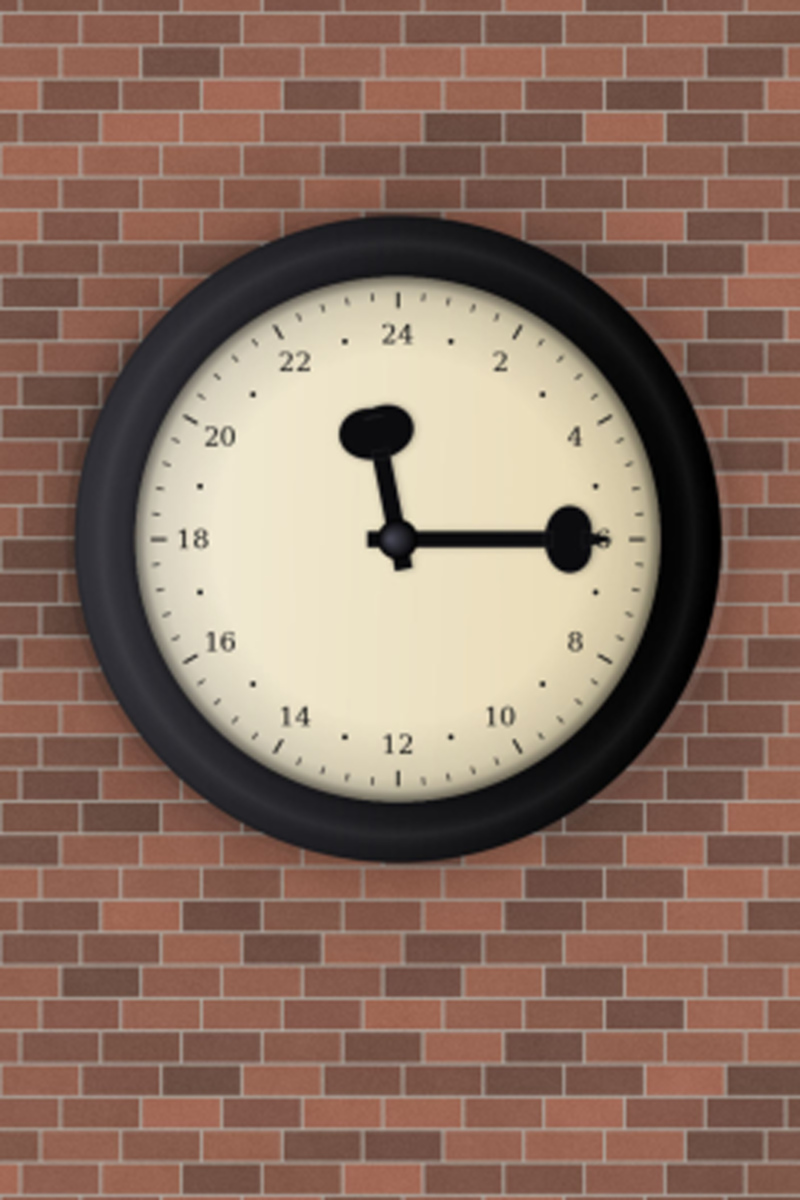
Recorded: 23.15
